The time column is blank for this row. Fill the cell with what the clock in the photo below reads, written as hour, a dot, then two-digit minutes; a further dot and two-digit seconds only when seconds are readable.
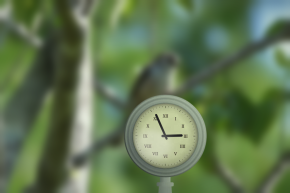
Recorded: 2.56
